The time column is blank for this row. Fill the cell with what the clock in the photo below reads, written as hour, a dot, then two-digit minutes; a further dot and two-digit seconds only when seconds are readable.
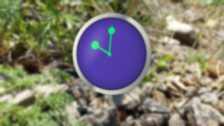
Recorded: 10.01
